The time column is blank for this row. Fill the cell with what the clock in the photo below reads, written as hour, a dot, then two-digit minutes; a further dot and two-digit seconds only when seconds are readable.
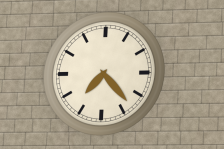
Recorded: 7.23
